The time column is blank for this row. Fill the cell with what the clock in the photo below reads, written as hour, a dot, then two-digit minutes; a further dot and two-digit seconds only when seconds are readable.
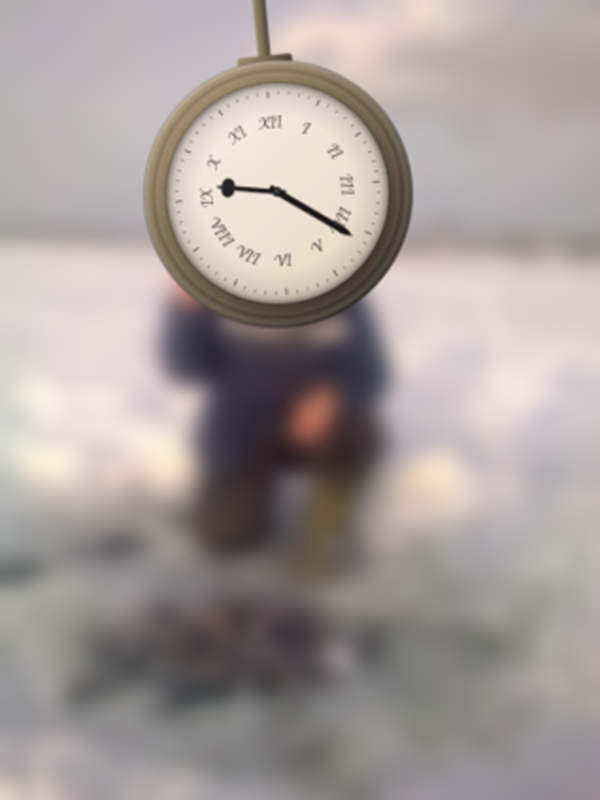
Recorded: 9.21
